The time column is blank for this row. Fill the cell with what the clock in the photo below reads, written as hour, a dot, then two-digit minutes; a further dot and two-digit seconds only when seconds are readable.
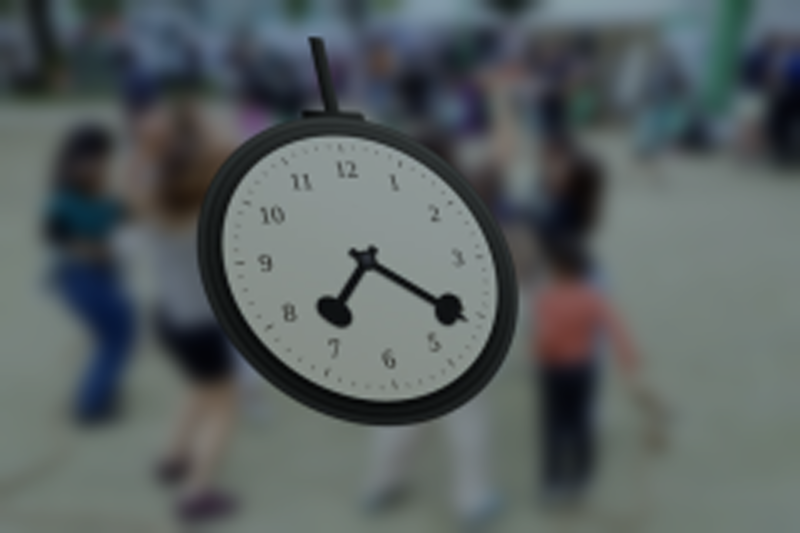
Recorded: 7.21
